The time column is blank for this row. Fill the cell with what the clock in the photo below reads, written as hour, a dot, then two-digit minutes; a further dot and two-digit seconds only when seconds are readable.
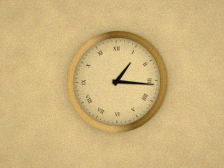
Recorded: 1.16
